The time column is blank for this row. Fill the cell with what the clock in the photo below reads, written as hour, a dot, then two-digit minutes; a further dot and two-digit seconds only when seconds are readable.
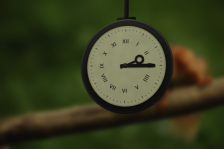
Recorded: 2.15
